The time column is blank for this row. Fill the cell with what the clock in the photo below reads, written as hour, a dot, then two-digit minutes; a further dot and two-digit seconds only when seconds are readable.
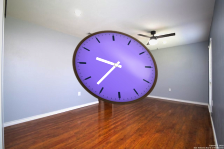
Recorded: 9.37
